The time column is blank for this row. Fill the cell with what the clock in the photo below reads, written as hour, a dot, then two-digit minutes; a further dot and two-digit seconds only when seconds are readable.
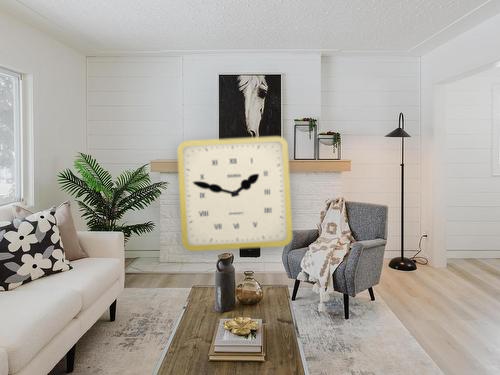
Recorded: 1.48
